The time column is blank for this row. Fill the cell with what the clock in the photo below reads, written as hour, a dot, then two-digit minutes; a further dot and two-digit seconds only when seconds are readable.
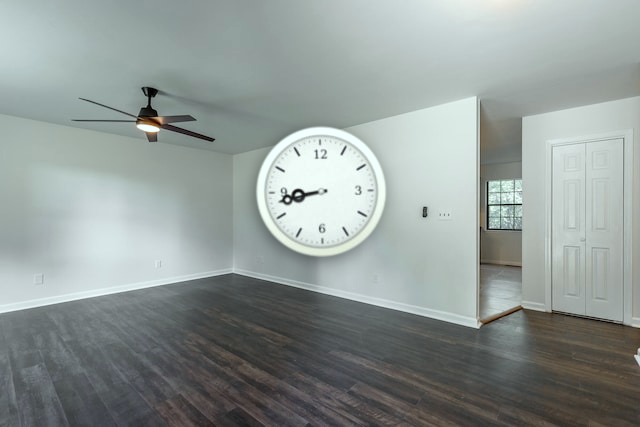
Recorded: 8.43
